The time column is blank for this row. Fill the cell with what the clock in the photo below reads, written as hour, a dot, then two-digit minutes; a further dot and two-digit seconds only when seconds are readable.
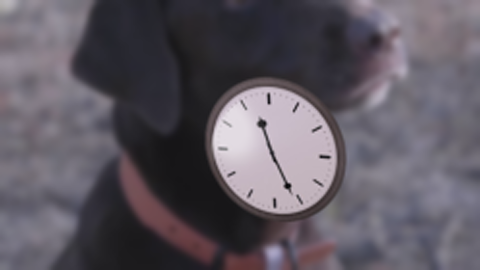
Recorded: 11.26
